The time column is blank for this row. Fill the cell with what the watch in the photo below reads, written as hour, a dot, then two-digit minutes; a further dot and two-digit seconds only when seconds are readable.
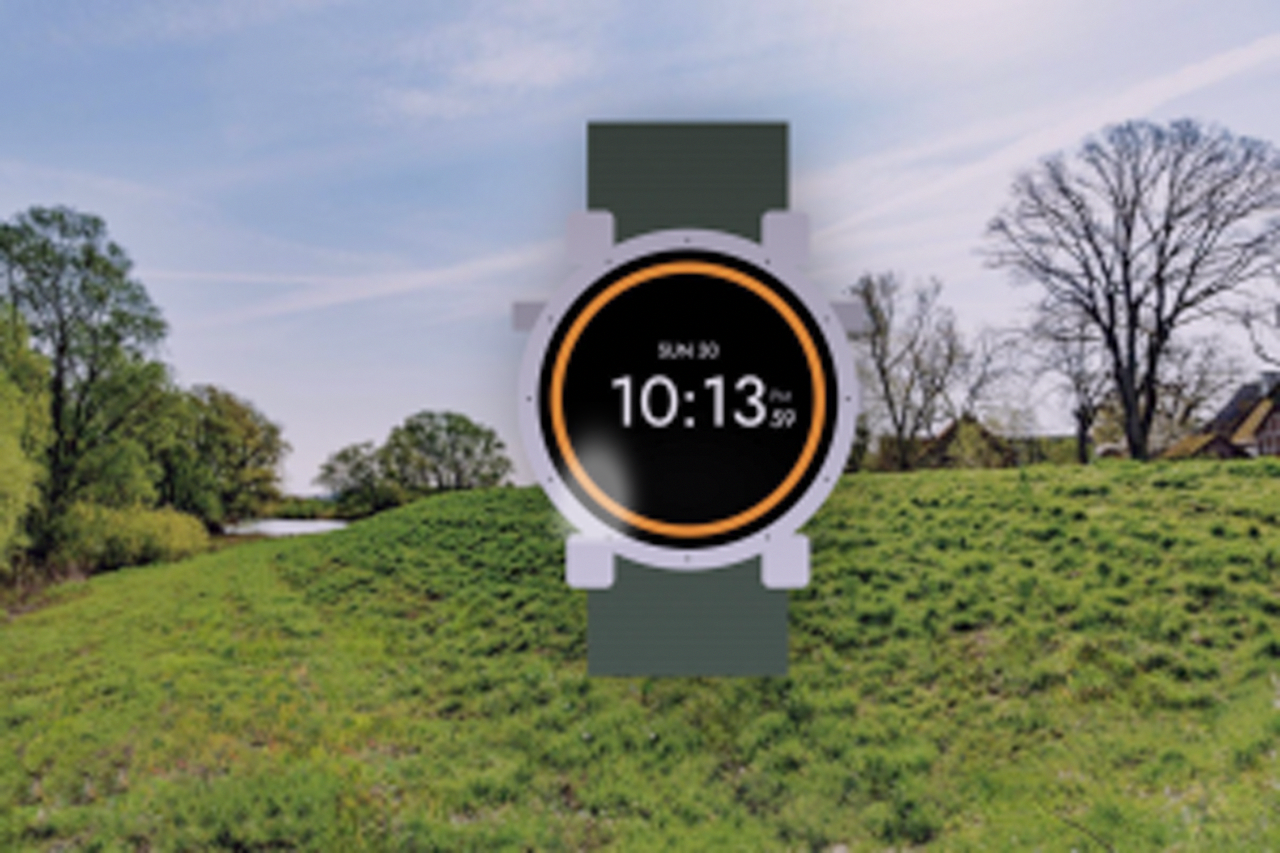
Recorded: 10.13
